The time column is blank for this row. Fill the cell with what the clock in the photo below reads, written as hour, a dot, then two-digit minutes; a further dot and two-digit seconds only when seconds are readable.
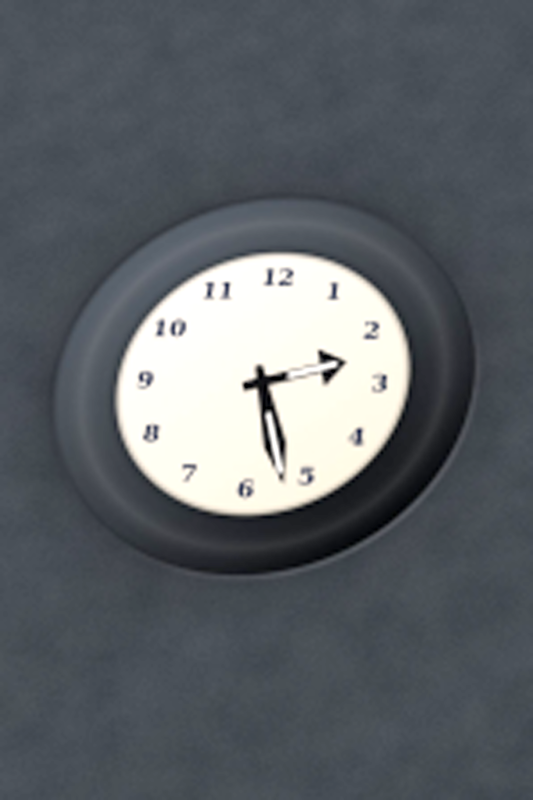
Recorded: 2.27
